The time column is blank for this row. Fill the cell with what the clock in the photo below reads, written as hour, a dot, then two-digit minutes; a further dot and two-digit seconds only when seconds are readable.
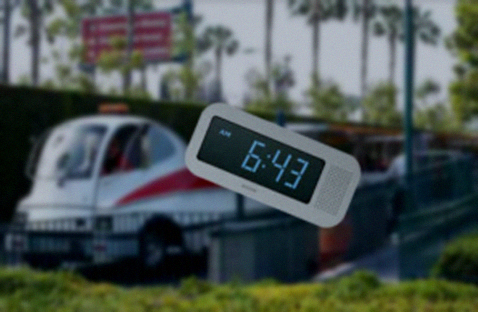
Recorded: 6.43
